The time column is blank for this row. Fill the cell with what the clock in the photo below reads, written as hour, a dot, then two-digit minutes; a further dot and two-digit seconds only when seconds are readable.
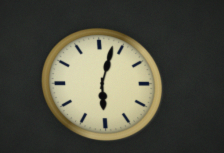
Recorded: 6.03
